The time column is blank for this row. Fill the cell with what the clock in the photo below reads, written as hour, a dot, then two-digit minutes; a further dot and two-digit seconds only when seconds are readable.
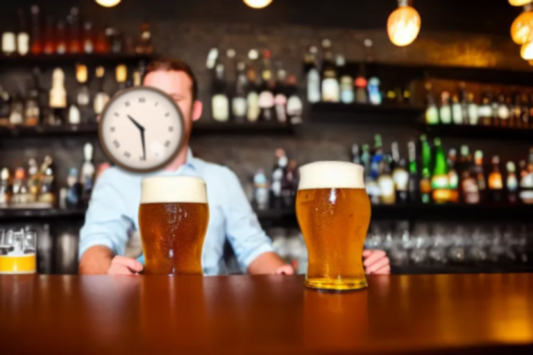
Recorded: 10.29
